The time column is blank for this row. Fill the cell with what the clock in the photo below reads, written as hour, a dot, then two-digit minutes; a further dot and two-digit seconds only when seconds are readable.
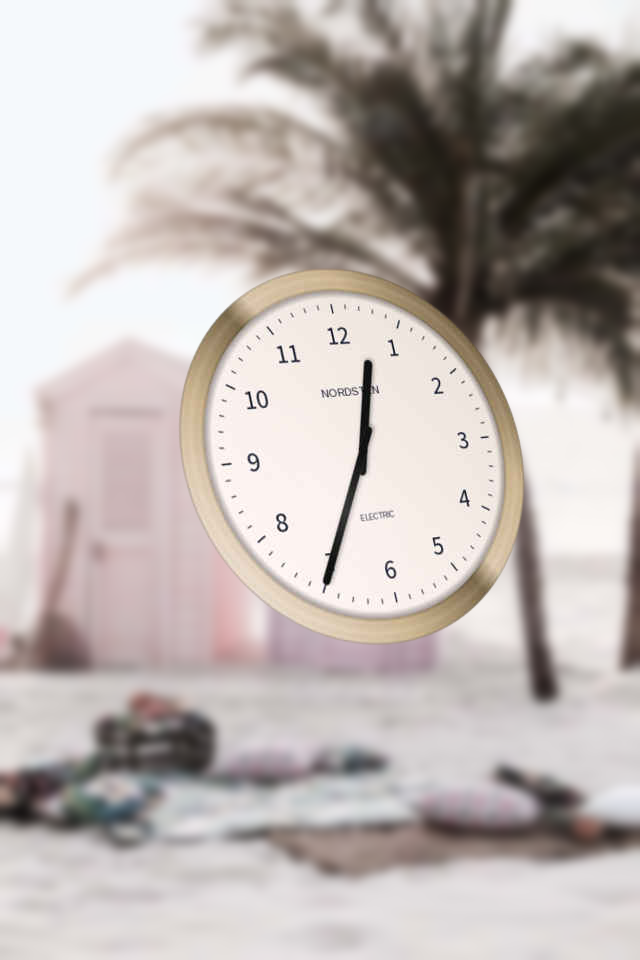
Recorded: 12.35
